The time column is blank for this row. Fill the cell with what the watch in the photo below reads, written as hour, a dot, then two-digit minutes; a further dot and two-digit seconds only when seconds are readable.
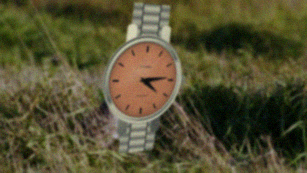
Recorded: 4.14
